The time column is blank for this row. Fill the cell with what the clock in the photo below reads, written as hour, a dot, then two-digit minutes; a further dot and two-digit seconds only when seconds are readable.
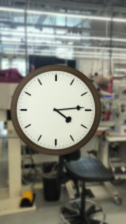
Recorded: 4.14
